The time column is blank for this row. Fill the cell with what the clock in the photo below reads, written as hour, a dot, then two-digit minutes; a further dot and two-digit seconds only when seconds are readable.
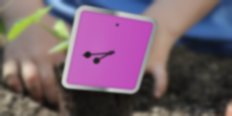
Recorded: 7.43
